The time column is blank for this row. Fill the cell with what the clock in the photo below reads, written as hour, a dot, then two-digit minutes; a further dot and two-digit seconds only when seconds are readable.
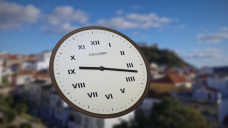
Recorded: 9.17
